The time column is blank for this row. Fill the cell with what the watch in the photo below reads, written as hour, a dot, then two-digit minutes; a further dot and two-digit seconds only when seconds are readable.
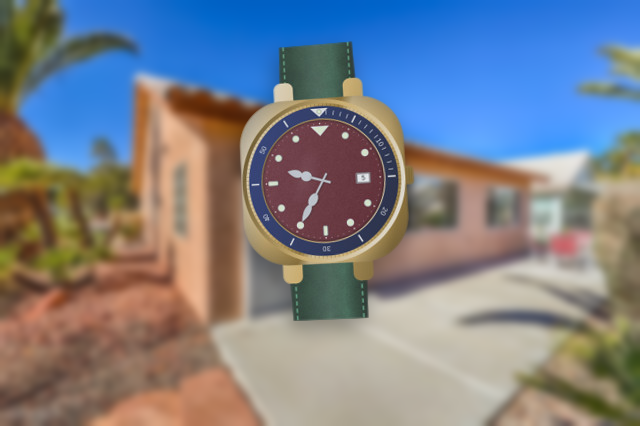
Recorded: 9.35
